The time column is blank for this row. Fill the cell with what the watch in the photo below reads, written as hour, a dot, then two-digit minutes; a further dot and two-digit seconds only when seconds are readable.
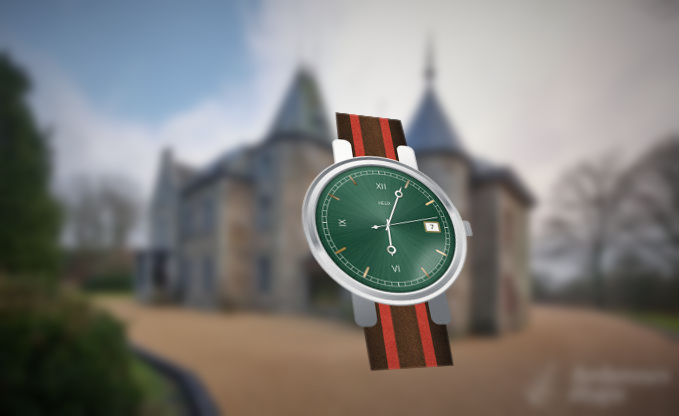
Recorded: 6.04.13
